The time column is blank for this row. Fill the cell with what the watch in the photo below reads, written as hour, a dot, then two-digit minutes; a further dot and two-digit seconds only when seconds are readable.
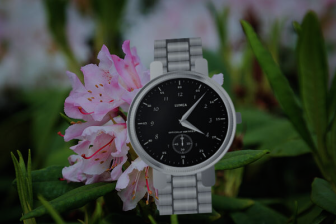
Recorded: 4.07
